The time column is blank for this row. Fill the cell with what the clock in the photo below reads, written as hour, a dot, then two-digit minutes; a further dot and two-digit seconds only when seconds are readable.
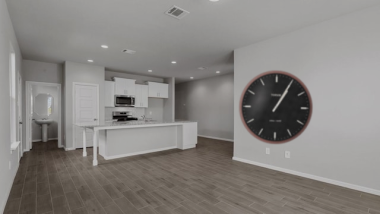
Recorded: 1.05
